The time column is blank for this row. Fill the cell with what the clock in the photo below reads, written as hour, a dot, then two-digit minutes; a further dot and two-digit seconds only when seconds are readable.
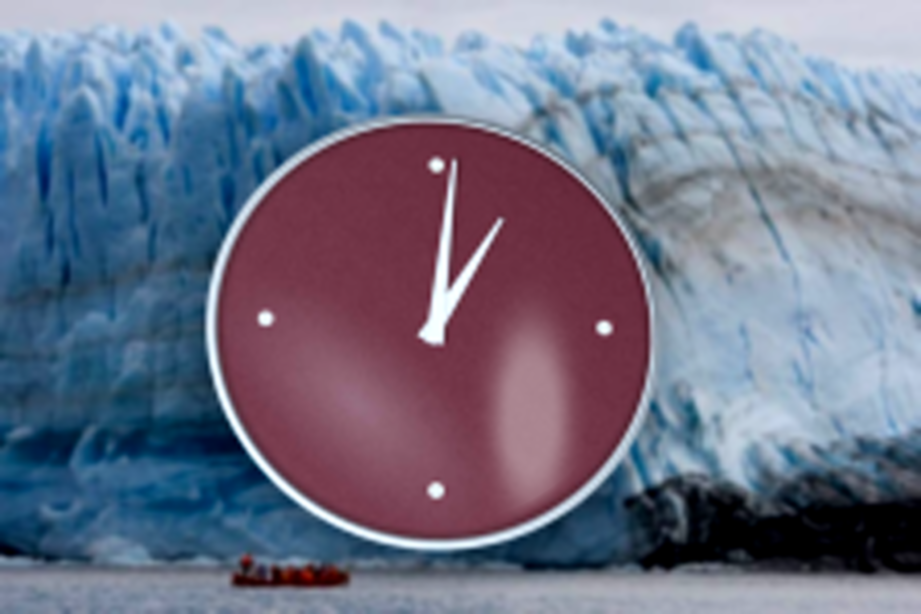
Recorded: 1.01
